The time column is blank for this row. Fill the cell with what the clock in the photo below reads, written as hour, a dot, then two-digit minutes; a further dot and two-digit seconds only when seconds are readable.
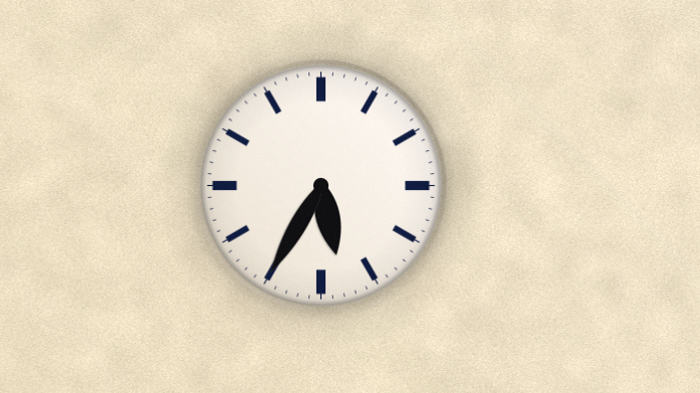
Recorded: 5.35
